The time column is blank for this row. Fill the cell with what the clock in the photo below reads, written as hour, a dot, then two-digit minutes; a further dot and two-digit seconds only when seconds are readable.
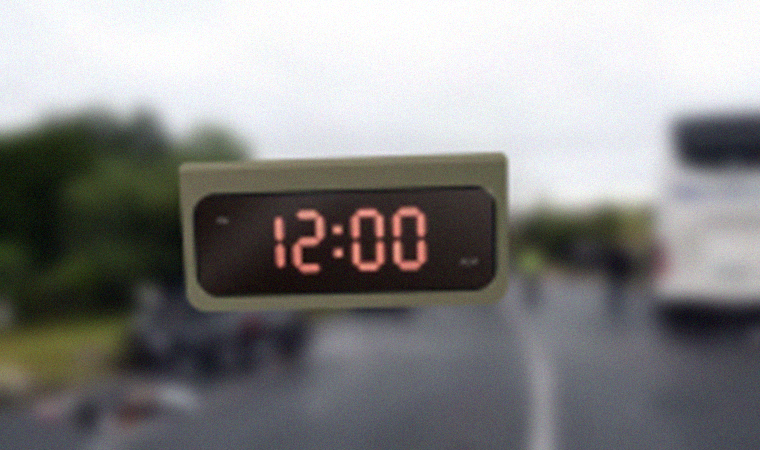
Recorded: 12.00
